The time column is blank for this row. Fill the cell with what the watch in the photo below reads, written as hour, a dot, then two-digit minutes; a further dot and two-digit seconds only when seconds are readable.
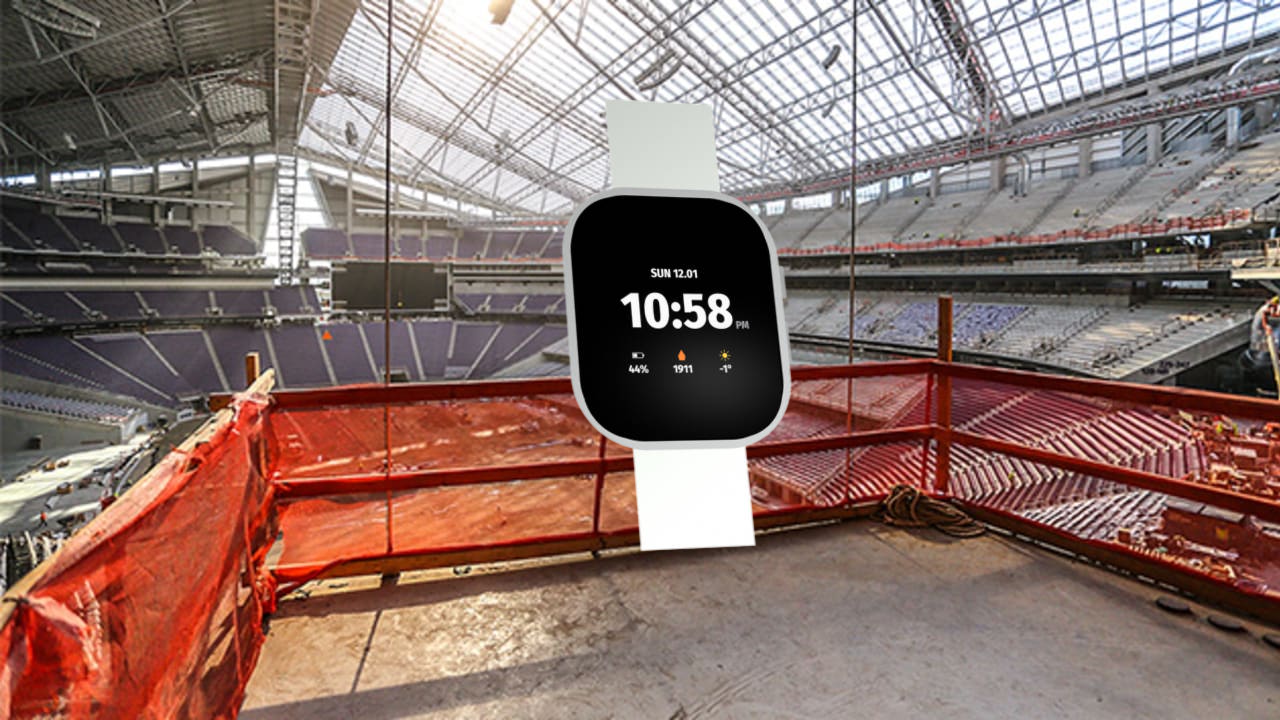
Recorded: 10.58
